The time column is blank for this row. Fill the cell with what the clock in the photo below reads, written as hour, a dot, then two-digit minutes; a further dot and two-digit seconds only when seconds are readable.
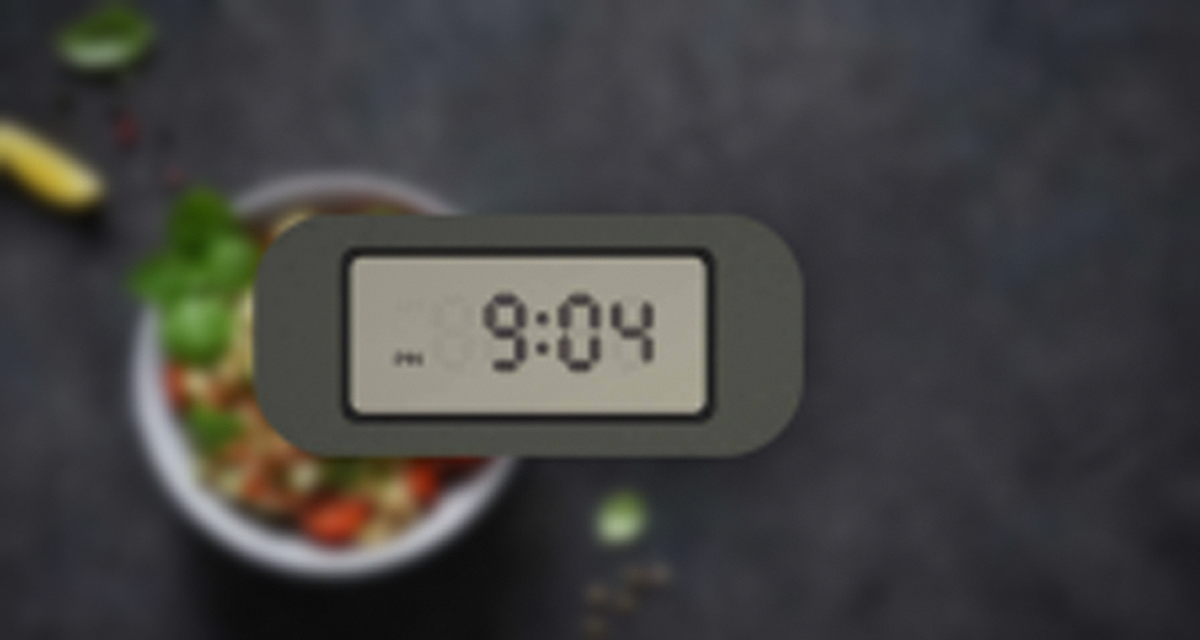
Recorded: 9.04
